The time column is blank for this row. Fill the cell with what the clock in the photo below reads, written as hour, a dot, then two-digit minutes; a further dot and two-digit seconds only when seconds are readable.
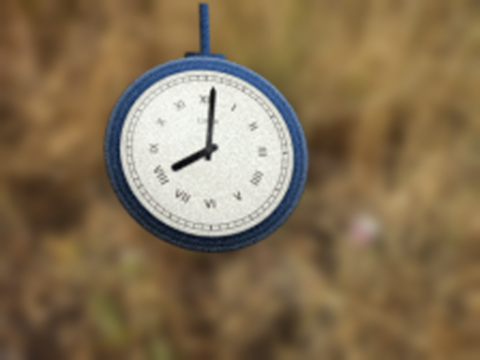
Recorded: 8.01
